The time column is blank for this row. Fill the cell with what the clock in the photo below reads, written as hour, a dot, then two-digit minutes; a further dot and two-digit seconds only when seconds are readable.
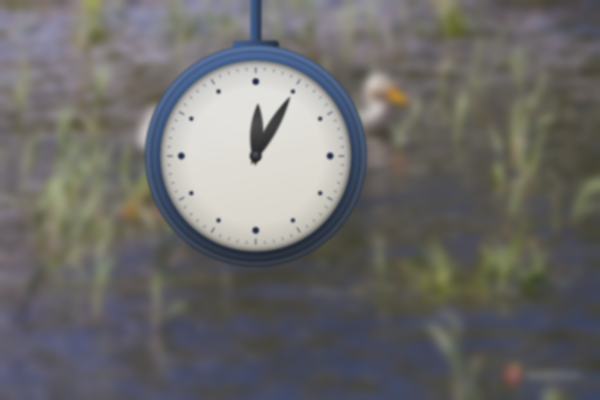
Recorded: 12.05
